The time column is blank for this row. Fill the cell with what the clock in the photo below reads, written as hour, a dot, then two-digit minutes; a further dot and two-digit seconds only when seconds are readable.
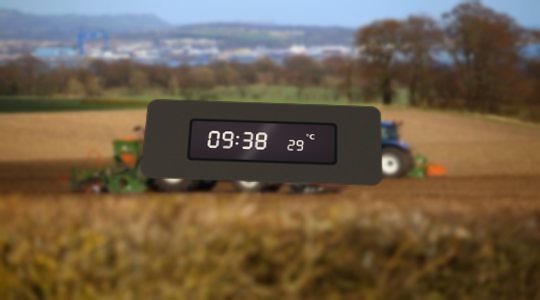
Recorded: 9.38
